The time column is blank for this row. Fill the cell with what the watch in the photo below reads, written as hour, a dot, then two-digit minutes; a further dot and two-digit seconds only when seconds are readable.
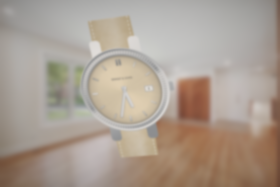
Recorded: 5.33
